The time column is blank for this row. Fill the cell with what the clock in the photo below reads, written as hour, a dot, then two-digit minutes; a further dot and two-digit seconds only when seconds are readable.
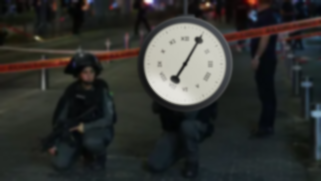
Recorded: 7.05
